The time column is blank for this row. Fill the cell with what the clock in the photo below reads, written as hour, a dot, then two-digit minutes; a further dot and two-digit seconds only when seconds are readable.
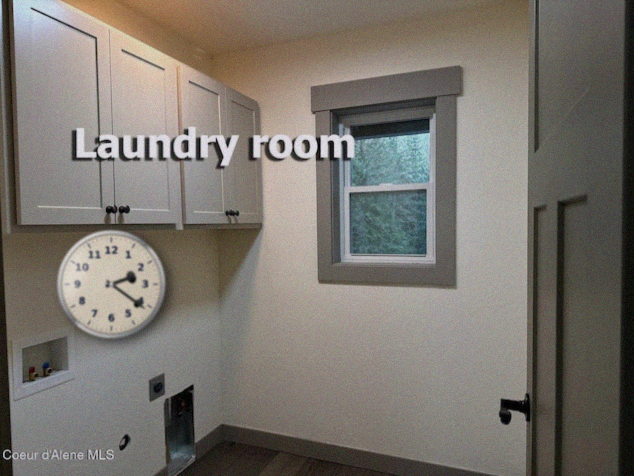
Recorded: 2.21
